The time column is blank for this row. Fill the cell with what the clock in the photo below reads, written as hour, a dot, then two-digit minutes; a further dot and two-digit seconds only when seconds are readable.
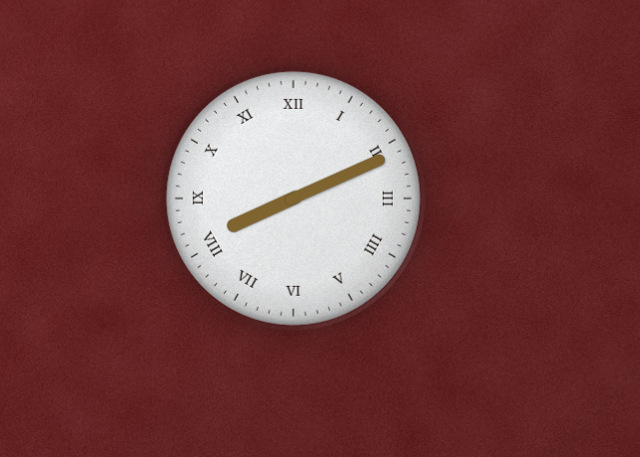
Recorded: 8.11
